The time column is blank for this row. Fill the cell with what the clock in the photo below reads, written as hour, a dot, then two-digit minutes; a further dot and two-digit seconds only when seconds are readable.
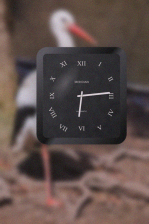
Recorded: 6.14
